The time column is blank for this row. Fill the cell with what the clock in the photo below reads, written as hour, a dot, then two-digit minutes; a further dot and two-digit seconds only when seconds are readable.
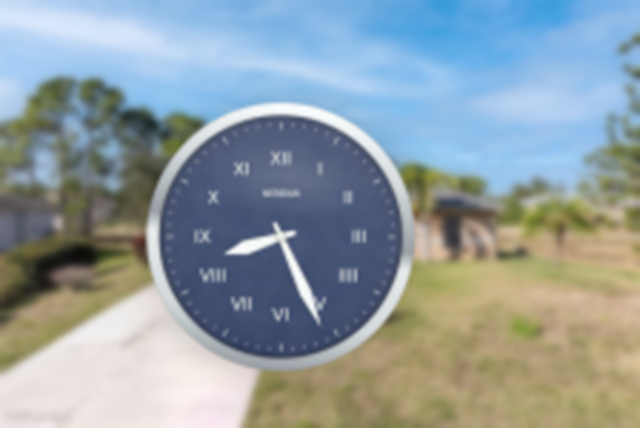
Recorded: 8.26
